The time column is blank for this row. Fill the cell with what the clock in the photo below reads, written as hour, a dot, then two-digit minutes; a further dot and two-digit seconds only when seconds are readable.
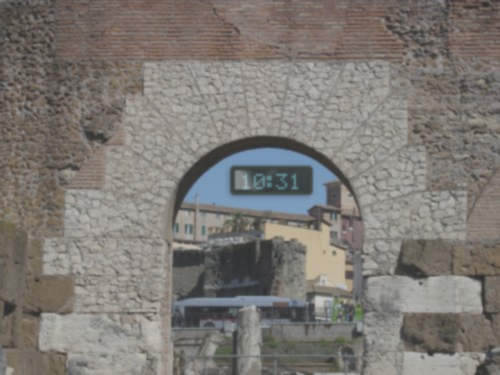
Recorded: 10.31
